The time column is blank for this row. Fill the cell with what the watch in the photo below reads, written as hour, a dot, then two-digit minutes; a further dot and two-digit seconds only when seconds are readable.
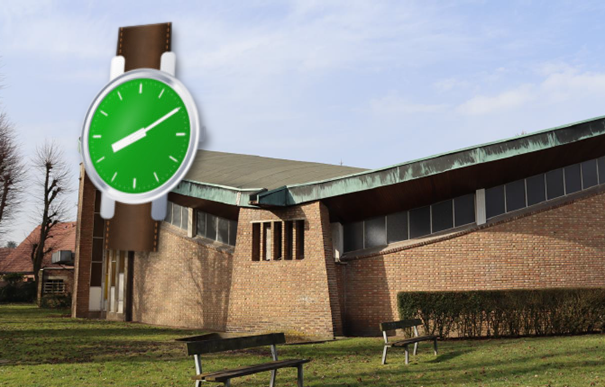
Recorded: 8.10
